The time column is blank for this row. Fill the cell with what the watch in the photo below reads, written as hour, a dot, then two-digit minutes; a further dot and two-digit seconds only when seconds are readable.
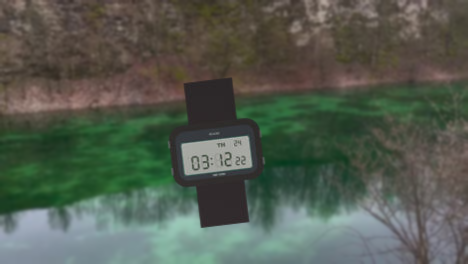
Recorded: 3.12.22
